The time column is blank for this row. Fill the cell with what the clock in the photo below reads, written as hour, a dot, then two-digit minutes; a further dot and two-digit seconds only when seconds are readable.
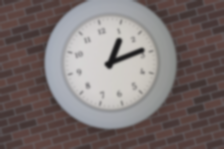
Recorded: 1.14
